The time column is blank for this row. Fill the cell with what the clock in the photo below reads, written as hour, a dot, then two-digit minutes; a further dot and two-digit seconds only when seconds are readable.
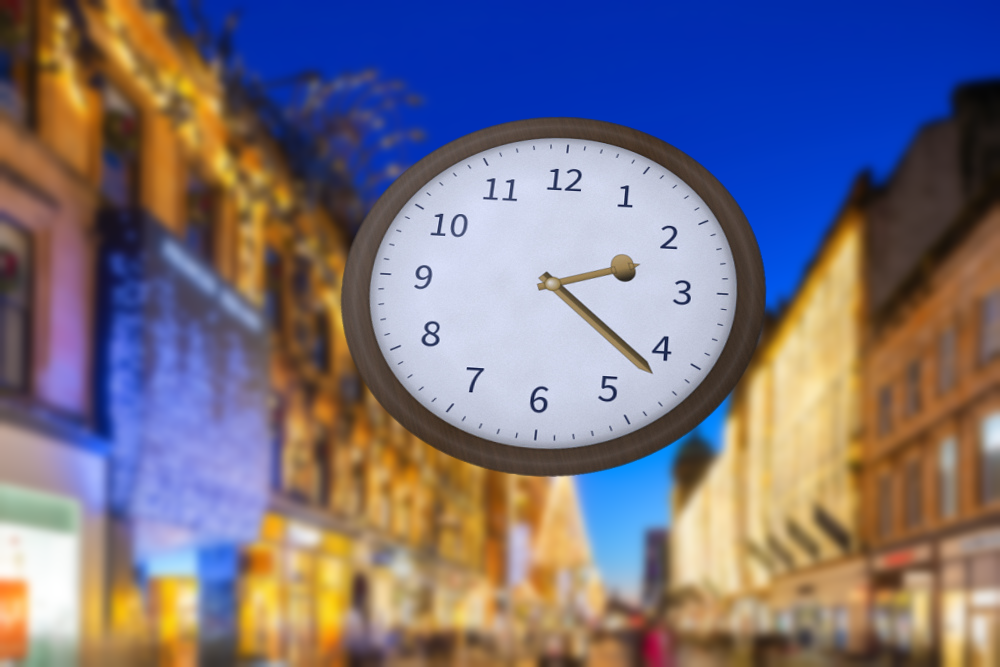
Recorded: 2.22
